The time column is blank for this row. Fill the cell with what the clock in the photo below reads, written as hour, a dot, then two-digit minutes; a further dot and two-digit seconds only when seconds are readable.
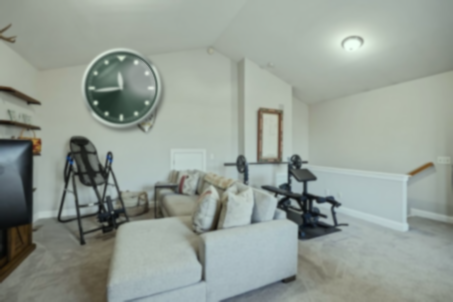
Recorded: 11.44
